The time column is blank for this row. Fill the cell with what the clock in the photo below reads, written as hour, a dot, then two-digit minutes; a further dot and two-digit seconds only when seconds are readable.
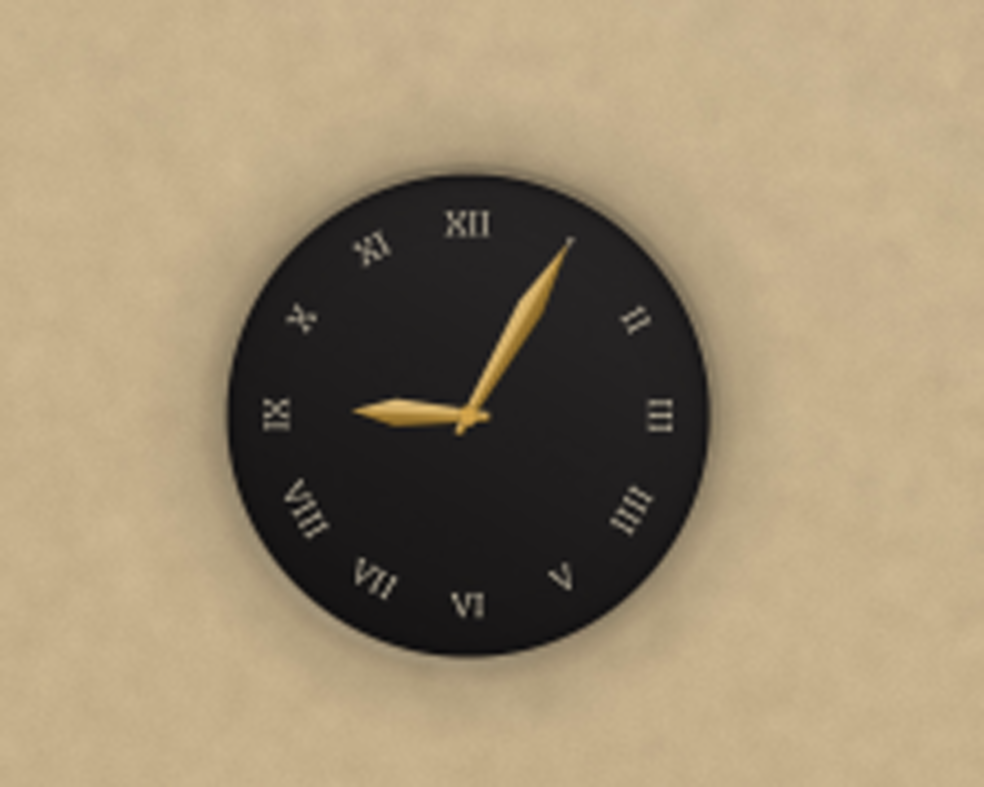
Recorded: 9.05
